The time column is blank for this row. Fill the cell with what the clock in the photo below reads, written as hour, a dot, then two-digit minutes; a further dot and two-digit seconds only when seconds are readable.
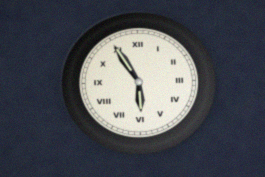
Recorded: 5.55
